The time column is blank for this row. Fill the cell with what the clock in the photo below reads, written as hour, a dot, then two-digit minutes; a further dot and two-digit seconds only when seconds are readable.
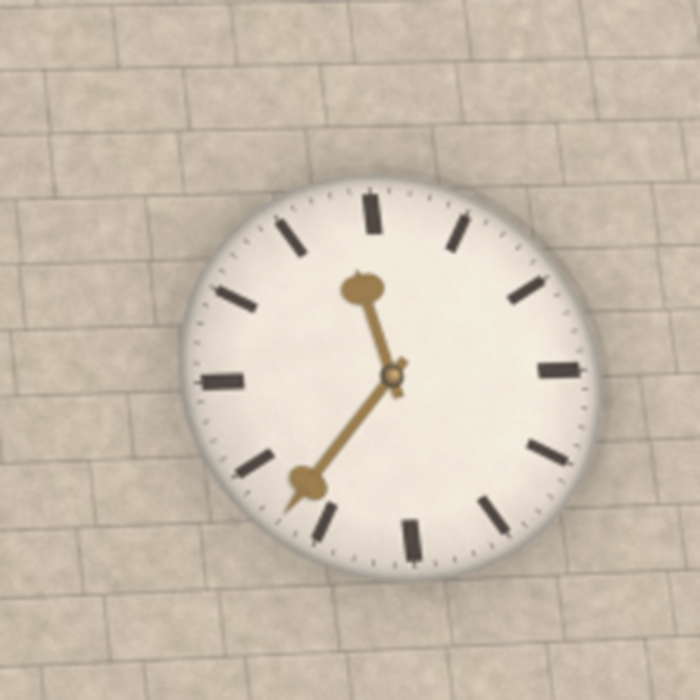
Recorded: 11.37
